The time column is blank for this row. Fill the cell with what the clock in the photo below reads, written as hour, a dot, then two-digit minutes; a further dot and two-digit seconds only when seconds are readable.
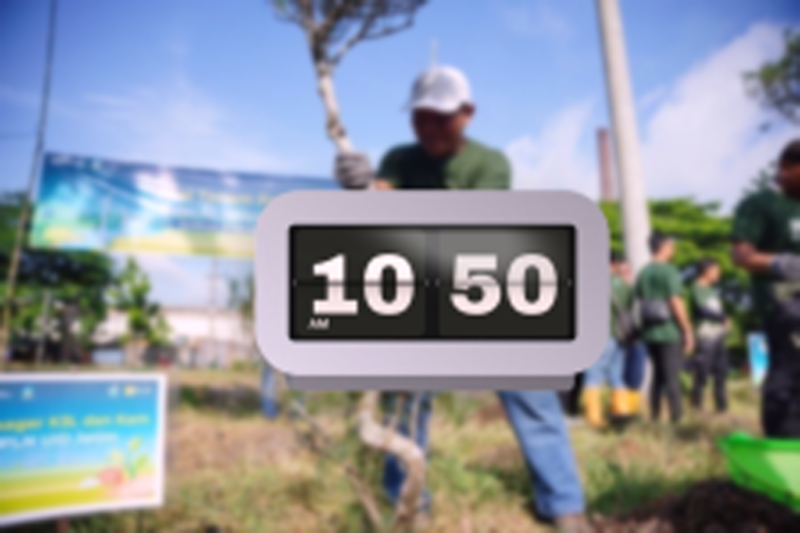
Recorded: 10.50
